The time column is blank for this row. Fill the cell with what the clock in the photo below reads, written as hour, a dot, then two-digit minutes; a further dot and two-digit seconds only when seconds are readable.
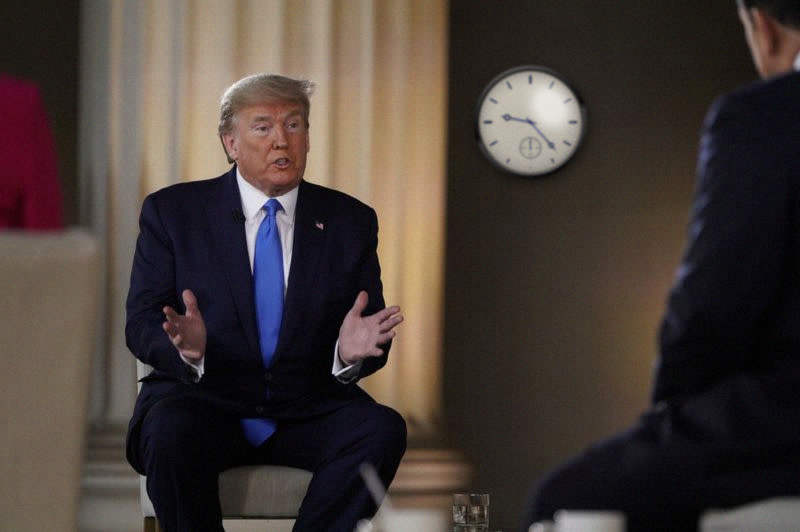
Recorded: 9.23
